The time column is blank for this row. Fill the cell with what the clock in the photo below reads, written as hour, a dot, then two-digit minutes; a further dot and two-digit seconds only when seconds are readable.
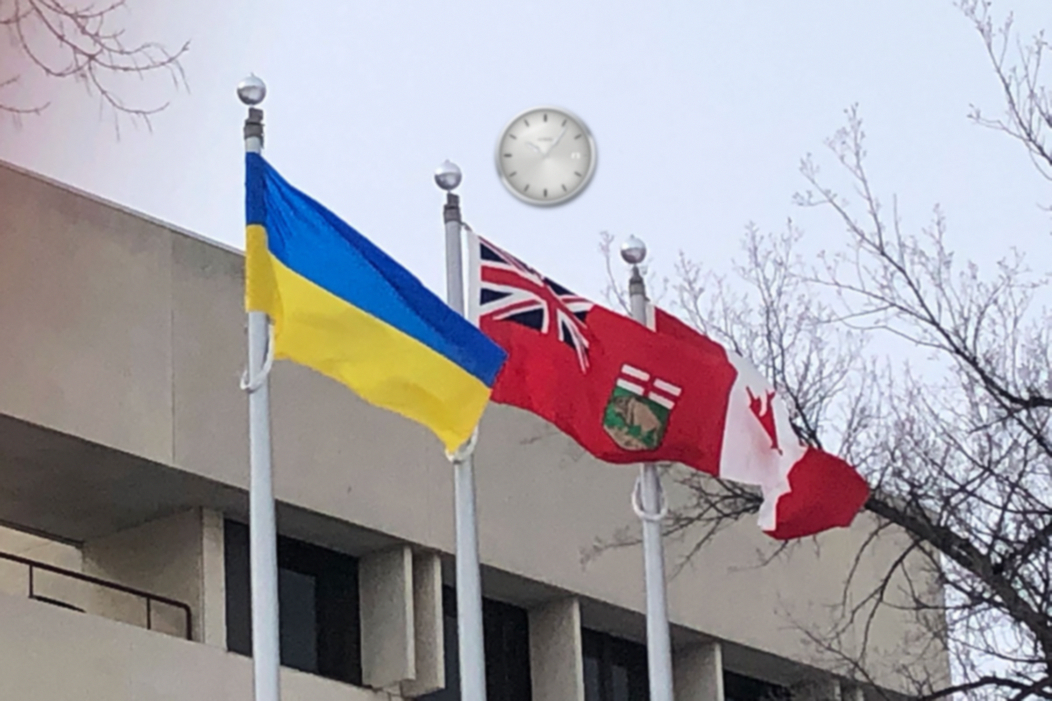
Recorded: 10.06
